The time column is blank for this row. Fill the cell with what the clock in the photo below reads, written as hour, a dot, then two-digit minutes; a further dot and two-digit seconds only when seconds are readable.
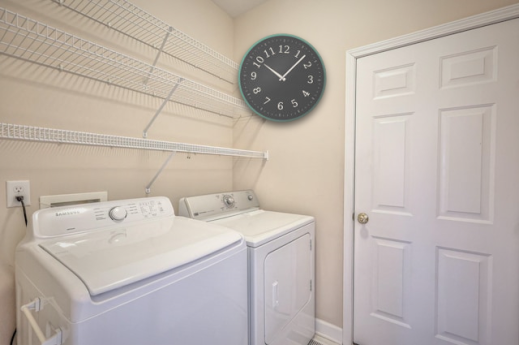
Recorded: 10.07
